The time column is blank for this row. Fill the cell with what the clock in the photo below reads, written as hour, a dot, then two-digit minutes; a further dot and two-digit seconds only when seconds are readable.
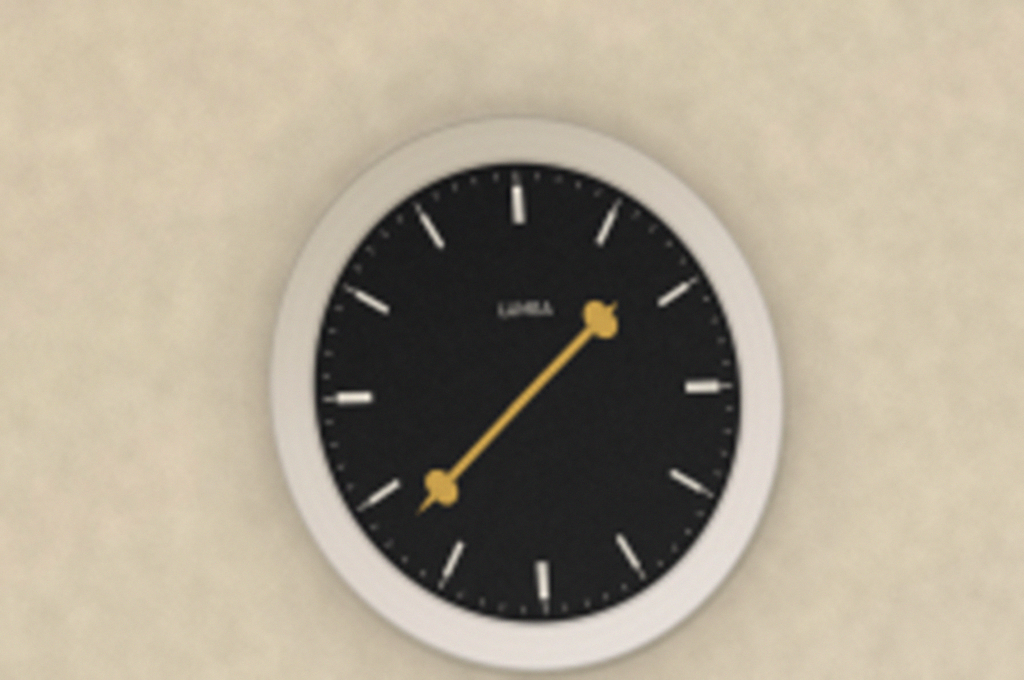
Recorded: 1.38
